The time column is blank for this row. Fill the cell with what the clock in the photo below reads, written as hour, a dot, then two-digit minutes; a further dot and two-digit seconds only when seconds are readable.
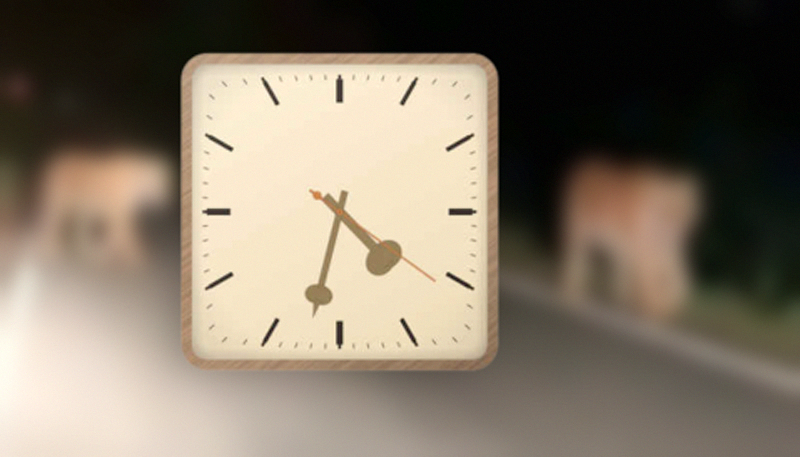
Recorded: 4.32.21
